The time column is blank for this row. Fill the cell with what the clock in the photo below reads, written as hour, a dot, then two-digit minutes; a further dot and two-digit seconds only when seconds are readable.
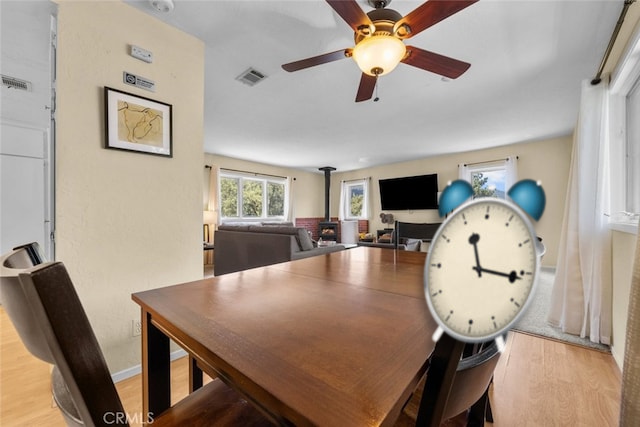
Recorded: 11.16
